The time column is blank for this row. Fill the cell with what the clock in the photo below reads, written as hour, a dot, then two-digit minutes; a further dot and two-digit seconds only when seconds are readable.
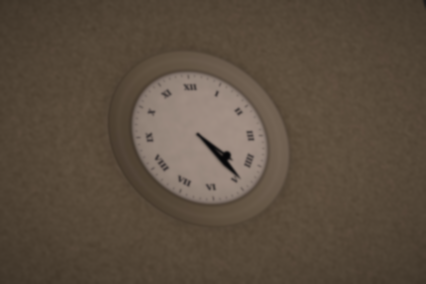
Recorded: 4.24
